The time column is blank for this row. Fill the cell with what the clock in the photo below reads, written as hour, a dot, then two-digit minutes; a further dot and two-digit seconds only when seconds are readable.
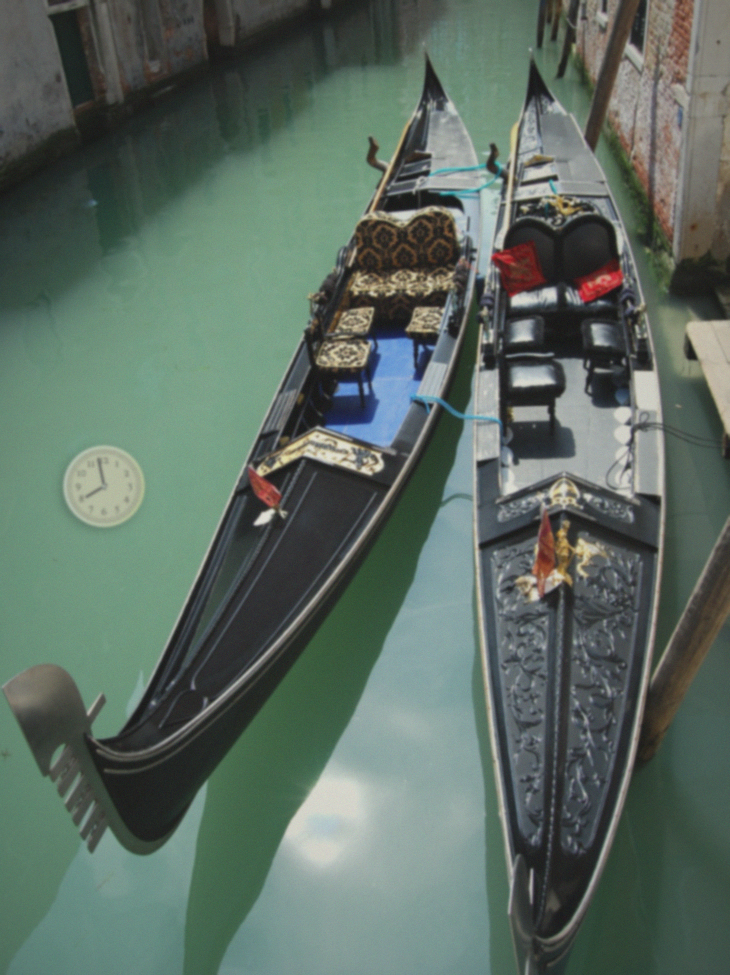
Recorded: 7.58
